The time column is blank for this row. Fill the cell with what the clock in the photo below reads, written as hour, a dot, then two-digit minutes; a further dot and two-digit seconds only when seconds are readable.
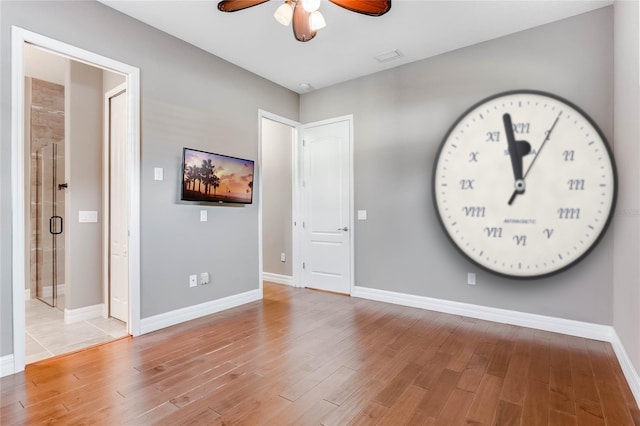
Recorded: 11.58.05
